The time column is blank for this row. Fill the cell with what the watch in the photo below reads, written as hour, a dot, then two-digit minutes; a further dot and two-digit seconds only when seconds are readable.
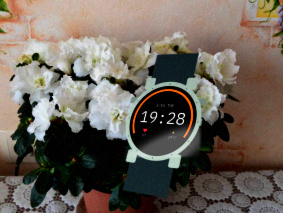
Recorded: 19.28
